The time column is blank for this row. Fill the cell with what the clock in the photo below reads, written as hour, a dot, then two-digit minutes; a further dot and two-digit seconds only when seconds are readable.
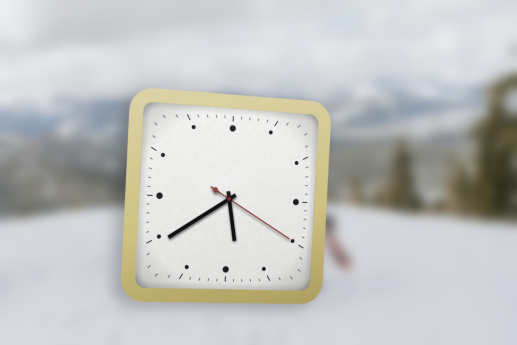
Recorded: 5.39.20
